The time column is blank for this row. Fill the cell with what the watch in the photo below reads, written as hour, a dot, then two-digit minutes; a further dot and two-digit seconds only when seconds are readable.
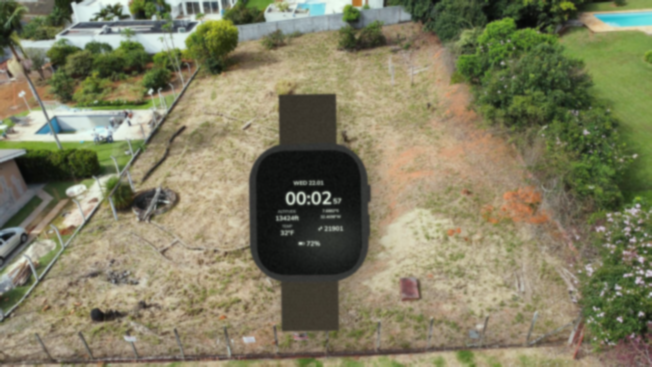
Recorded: 0.02
